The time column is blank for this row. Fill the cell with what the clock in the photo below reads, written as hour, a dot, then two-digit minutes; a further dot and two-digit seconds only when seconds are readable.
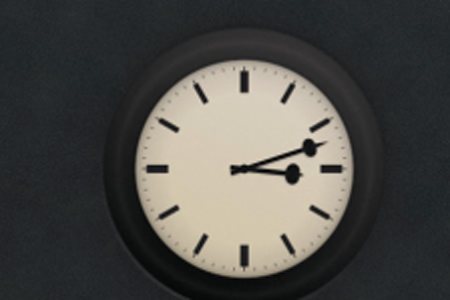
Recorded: 3.12
